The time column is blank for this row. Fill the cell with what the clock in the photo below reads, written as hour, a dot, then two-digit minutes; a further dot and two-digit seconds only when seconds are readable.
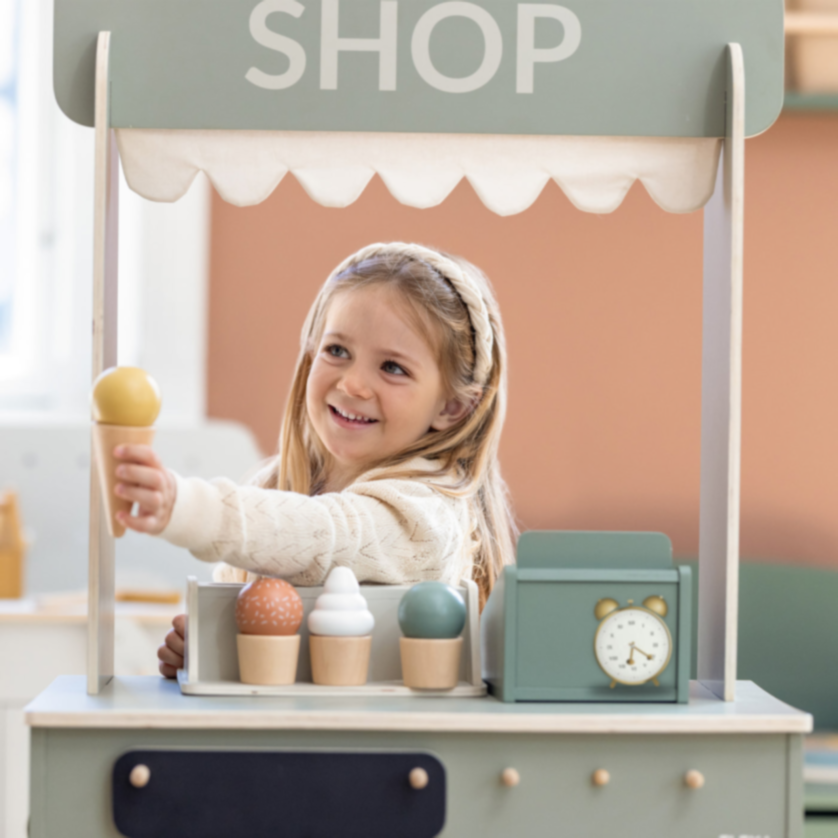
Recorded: 6.21
